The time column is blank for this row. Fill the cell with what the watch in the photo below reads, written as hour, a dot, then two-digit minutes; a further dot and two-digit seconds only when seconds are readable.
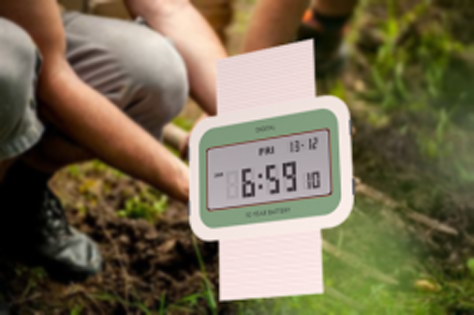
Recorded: 6.59.10
